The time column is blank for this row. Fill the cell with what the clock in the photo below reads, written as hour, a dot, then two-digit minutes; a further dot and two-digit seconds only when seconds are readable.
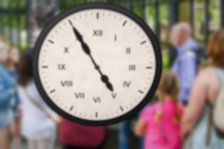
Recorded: 4.55
